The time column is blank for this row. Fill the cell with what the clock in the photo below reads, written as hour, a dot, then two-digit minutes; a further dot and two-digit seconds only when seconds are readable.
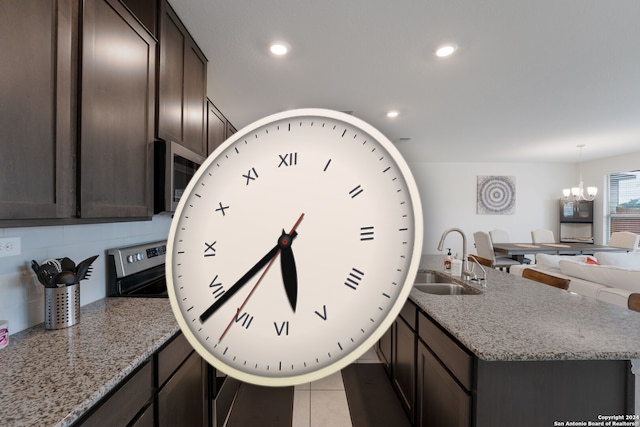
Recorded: 5.38.36
